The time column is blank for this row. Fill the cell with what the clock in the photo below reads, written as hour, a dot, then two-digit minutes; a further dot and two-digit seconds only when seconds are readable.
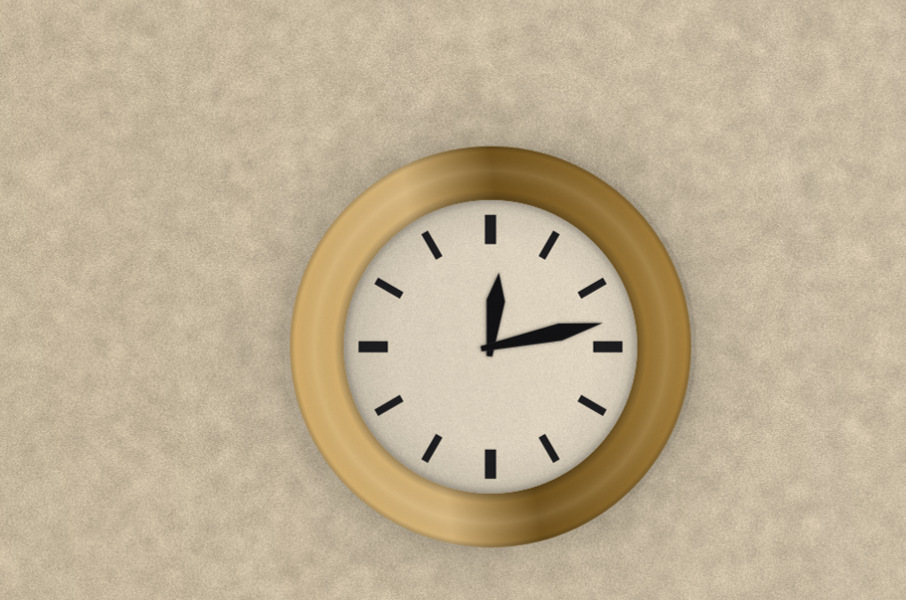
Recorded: 12.13
